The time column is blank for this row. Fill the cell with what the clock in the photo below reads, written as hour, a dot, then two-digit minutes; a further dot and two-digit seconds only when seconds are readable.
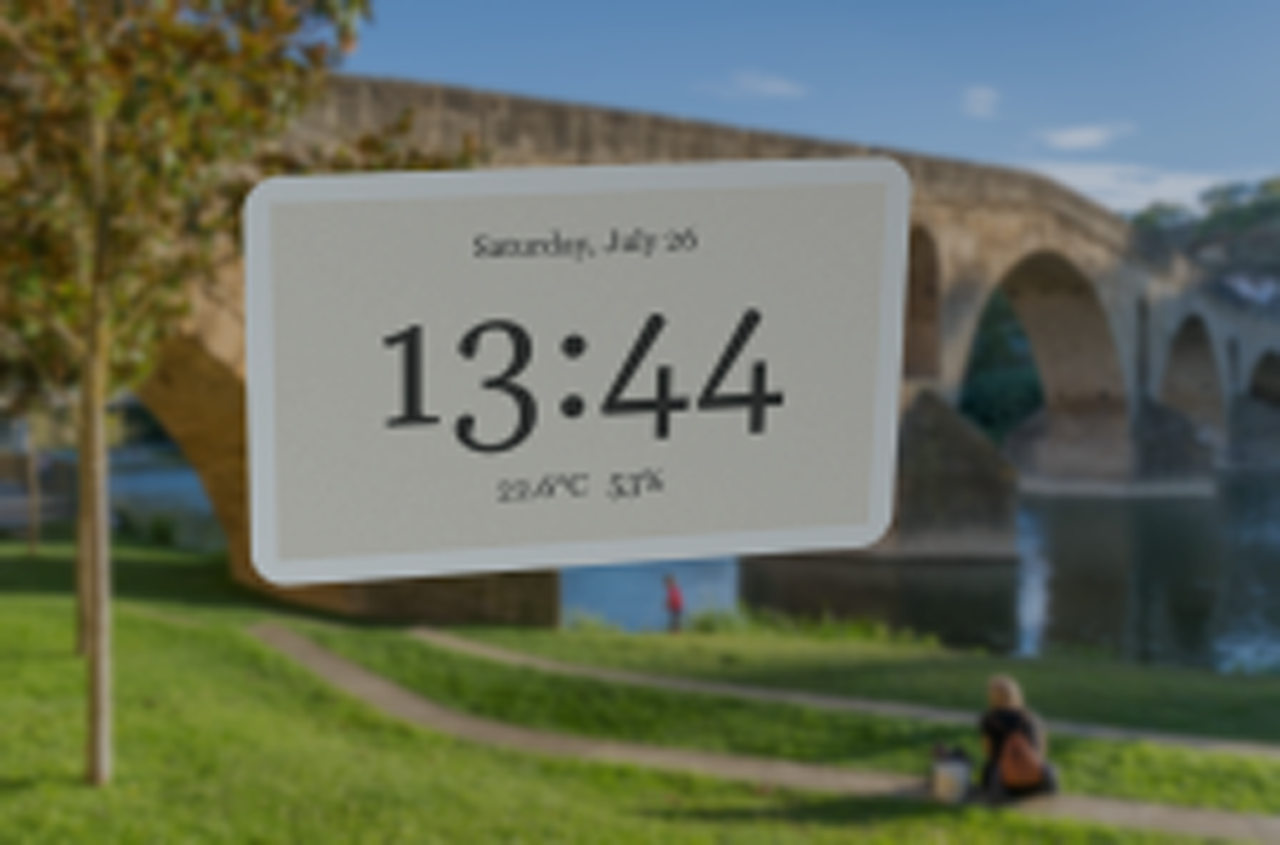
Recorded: 13.44
